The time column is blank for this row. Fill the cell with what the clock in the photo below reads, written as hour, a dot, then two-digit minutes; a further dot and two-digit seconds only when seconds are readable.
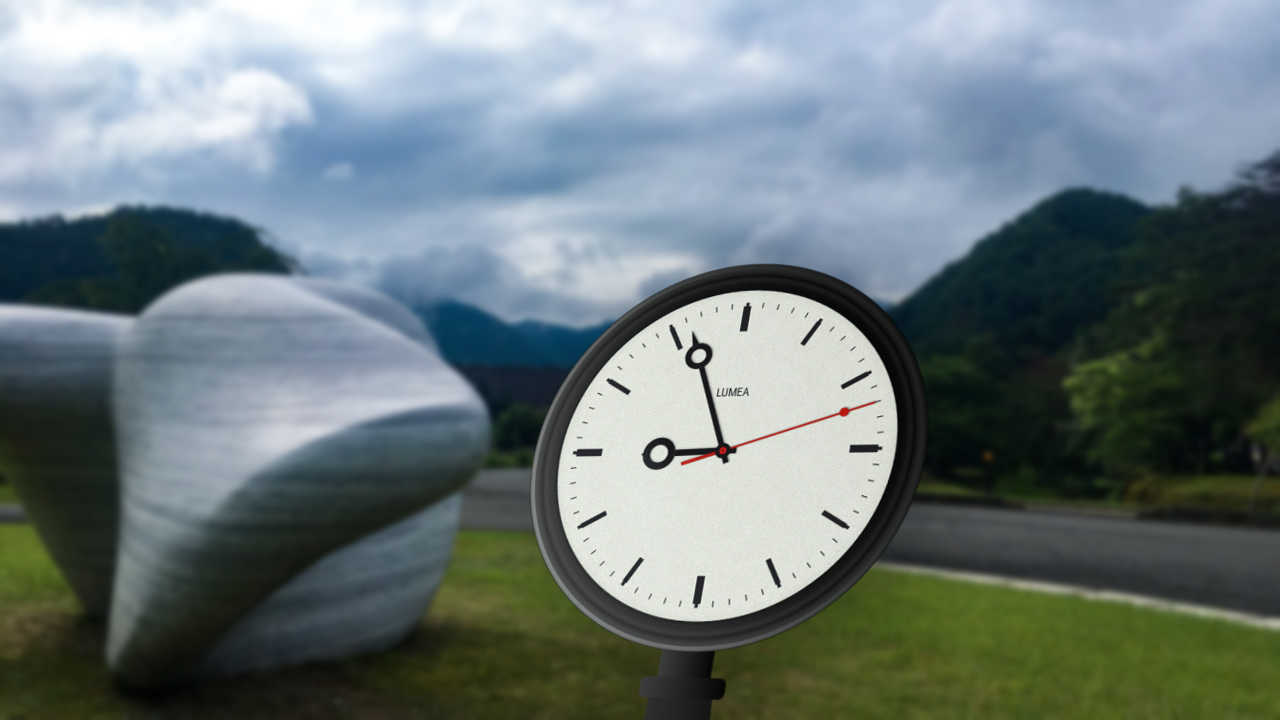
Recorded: 8.56.12
